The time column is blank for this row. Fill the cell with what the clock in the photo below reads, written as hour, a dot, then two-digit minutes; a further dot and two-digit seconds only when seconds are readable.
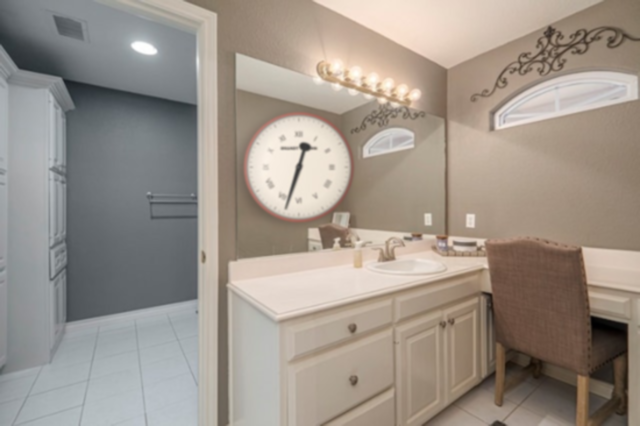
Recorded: 12.33
